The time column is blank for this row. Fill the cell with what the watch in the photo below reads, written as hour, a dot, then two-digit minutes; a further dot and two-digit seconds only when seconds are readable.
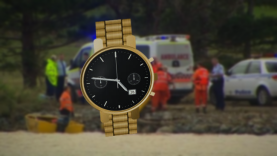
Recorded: 4.47
